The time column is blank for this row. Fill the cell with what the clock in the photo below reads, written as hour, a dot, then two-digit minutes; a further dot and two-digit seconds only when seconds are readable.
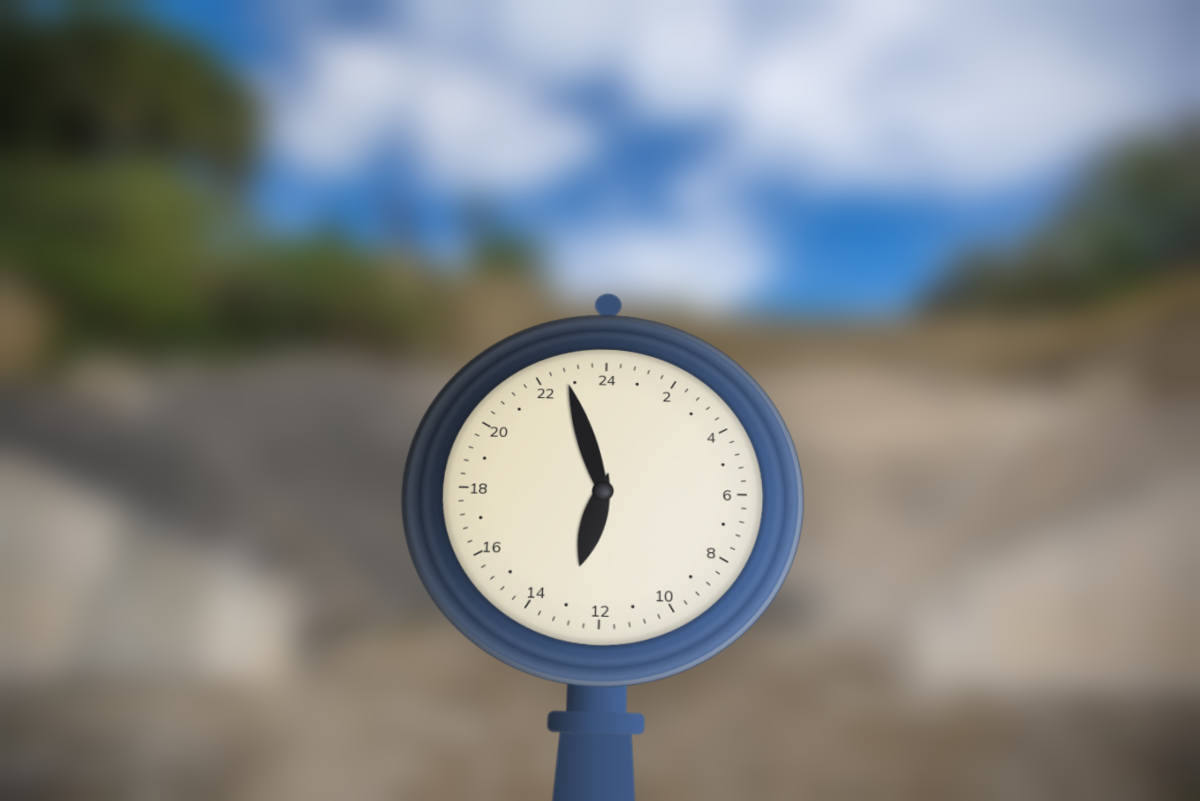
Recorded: 12.57
